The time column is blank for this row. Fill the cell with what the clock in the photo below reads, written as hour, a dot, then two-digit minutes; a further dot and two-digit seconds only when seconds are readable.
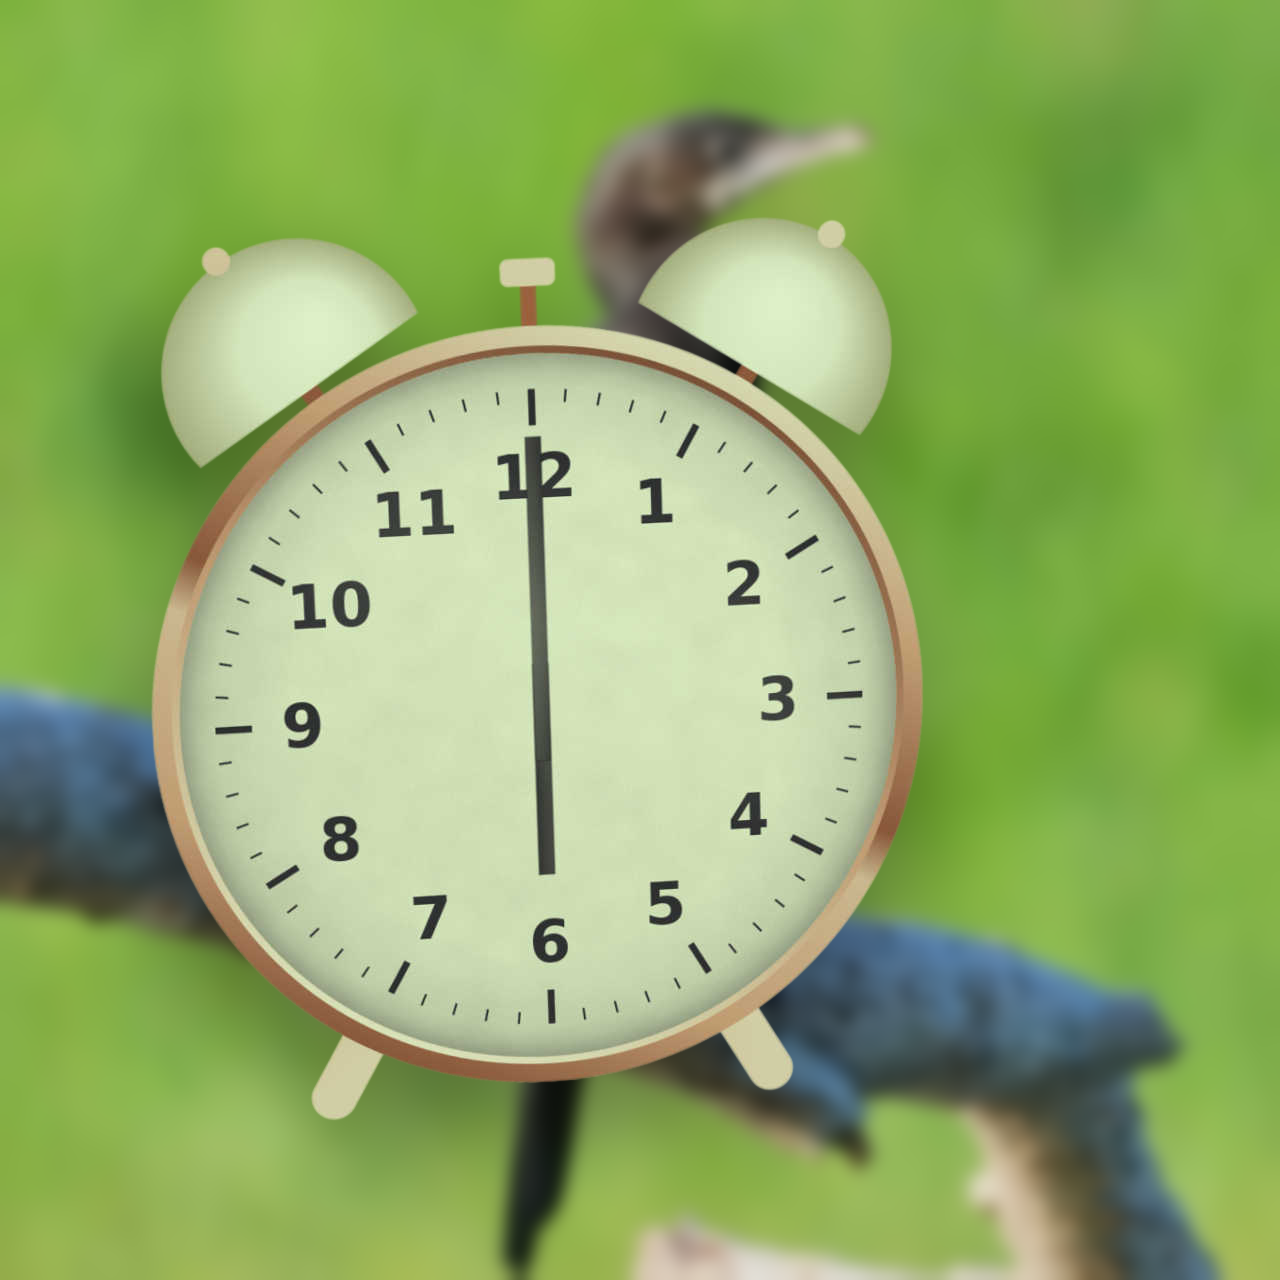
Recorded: 6.00
